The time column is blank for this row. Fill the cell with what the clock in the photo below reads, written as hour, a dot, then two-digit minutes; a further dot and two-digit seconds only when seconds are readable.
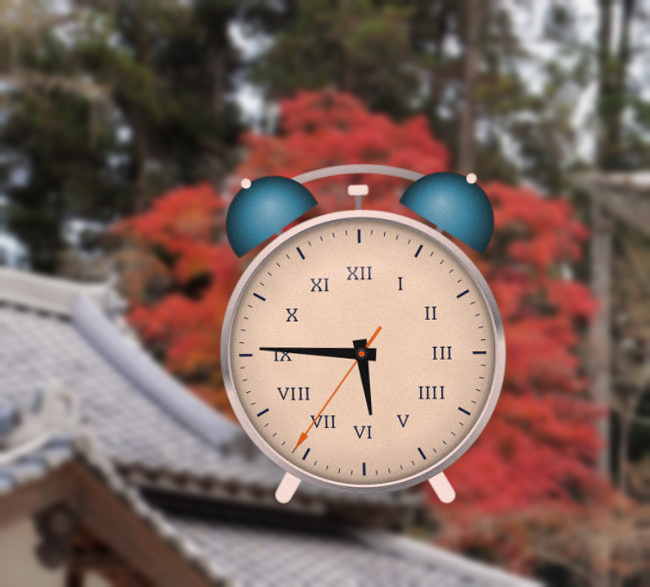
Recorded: 5.45.36
